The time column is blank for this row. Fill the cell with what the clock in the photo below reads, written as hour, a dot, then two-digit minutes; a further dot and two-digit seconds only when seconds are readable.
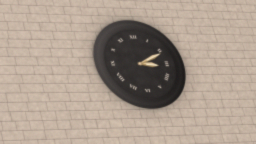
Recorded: 3.11
